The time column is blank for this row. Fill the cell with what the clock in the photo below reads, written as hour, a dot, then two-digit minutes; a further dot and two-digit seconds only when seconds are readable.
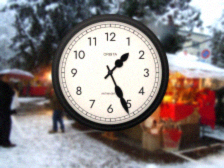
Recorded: 1.26
